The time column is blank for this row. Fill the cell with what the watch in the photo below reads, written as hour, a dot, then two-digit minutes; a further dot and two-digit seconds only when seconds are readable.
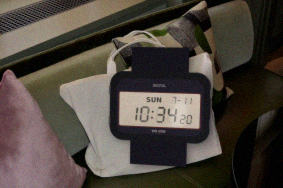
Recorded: 10.34.20
